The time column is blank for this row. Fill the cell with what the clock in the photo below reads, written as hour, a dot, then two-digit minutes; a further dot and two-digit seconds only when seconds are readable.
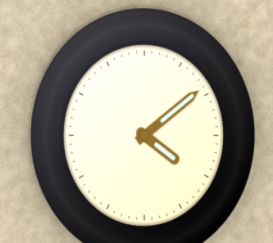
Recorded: 4.09
